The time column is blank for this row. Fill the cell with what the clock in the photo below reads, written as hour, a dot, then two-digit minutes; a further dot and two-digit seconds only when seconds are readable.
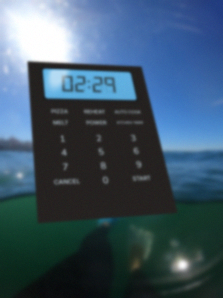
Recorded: 2.29
